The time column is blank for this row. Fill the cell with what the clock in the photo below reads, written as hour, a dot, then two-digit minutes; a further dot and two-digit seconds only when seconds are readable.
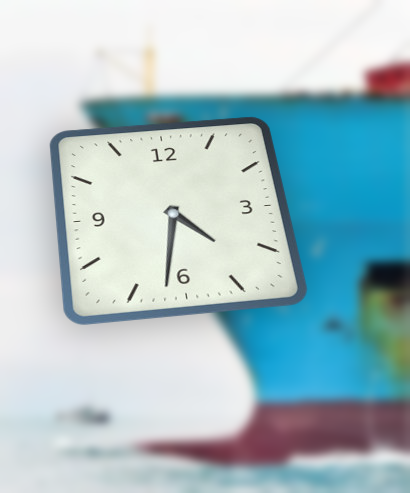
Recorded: 4.32
